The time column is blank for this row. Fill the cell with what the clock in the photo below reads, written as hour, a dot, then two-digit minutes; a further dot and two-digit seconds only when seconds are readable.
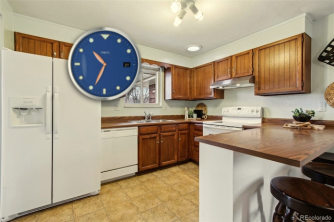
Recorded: 10.34
